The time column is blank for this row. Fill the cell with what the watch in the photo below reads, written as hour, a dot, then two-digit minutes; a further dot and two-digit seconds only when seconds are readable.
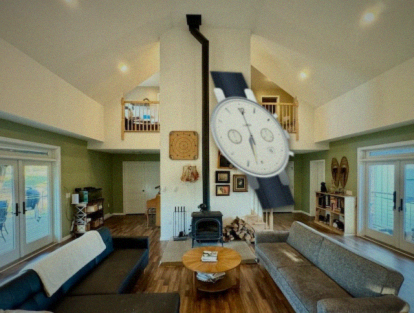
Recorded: 6.32
